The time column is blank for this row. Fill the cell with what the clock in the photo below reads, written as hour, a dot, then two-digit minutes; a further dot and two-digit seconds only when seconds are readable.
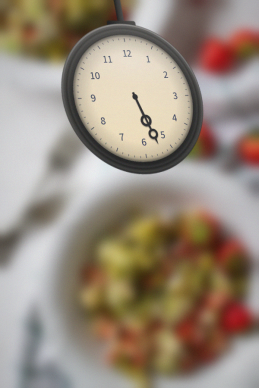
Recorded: 5.27
